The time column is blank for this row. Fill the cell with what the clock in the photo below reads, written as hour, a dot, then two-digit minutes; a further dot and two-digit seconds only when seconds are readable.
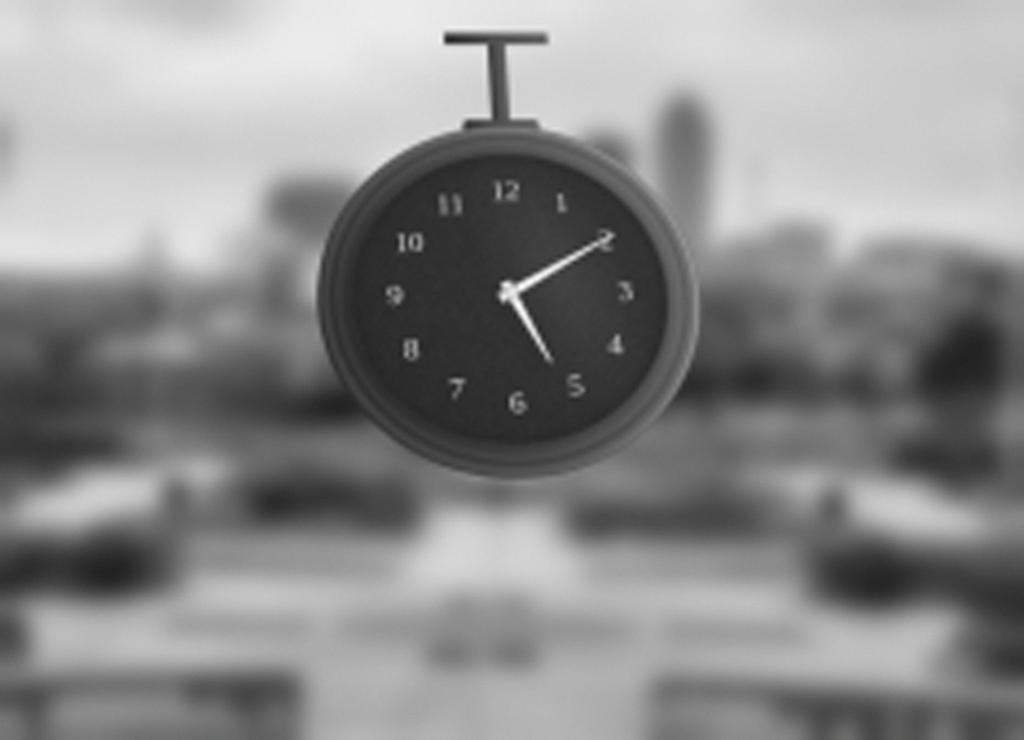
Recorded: 5.10
